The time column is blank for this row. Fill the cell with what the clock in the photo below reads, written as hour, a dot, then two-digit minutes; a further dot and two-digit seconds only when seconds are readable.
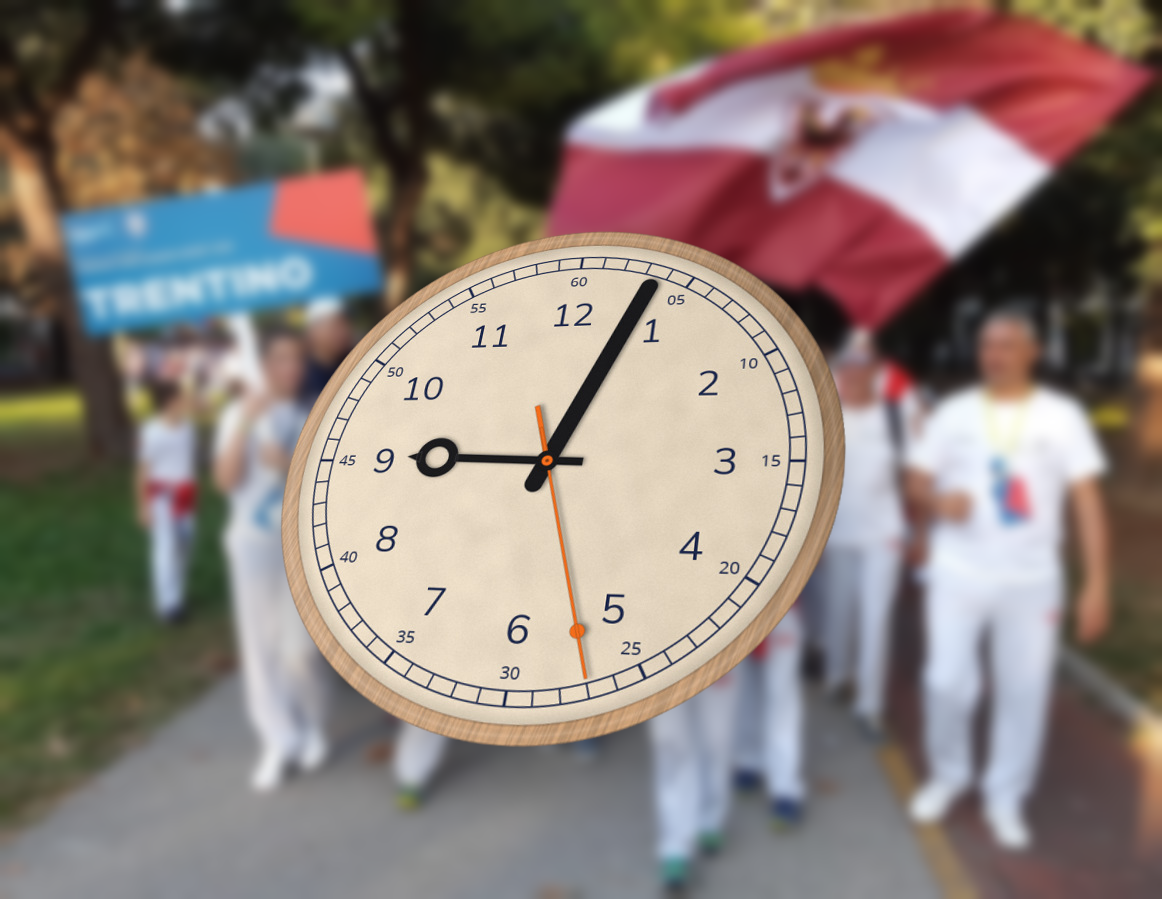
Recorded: 9.03.27
